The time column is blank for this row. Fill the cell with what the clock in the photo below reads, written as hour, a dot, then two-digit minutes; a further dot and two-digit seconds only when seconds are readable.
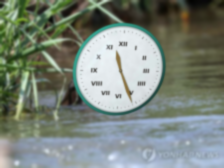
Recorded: 11.26
